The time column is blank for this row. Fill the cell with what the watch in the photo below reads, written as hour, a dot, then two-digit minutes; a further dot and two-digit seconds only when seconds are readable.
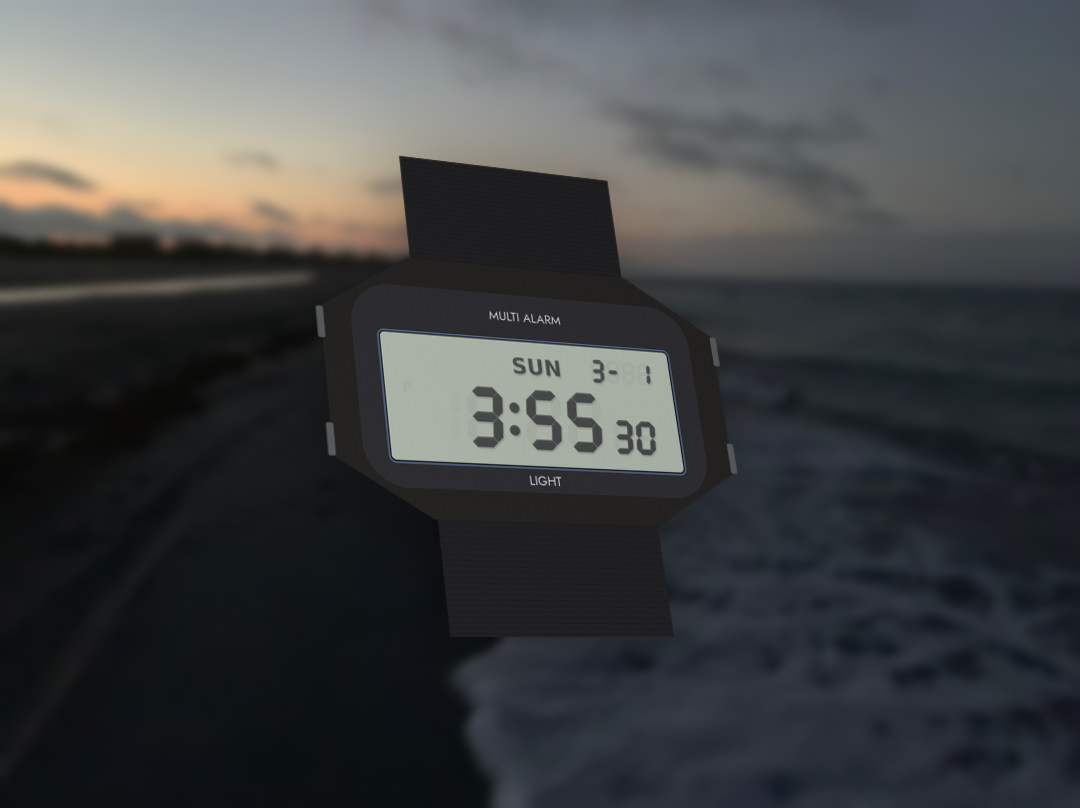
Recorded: 3.55.30
